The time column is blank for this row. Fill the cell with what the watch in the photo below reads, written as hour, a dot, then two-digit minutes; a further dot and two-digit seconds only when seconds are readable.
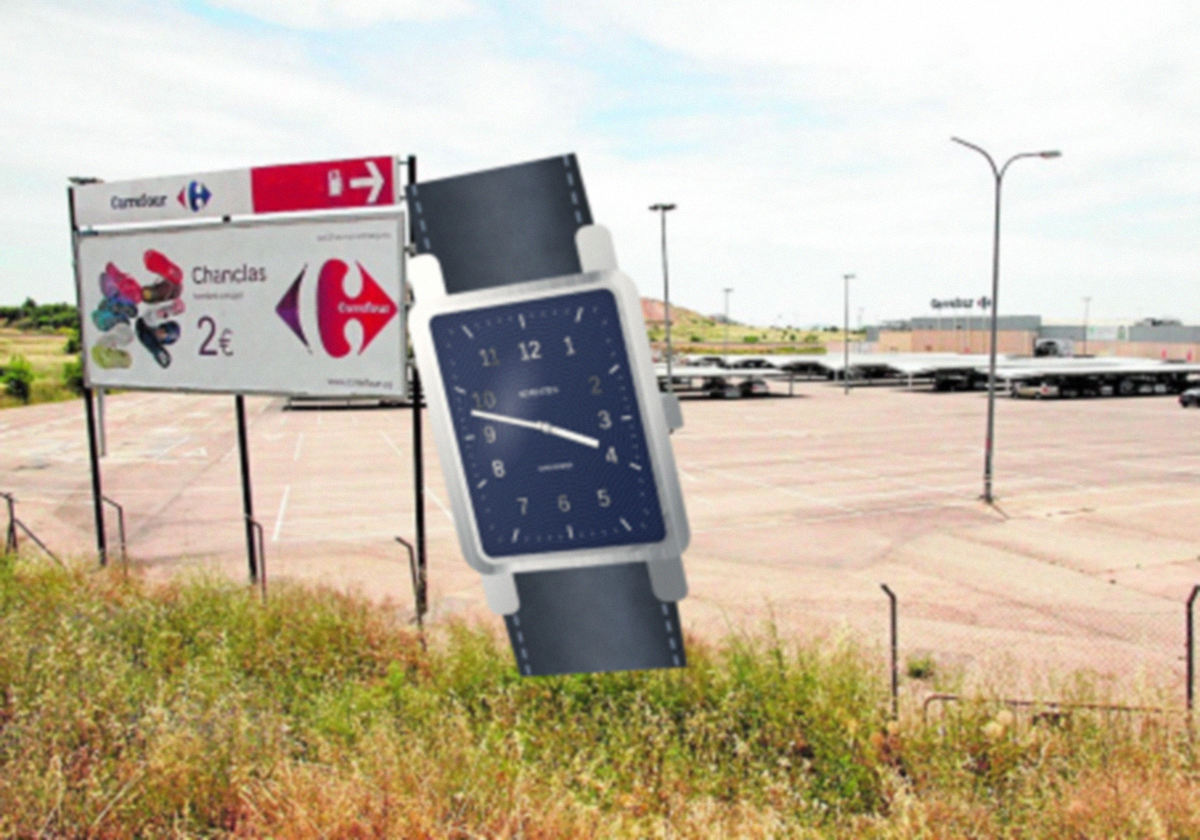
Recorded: 3.48
